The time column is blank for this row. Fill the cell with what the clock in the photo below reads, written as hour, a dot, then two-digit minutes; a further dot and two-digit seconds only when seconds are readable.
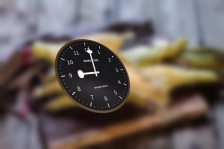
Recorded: 9.01
